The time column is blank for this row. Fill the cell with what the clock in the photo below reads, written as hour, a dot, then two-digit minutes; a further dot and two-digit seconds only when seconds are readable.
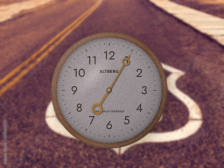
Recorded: 7.05
